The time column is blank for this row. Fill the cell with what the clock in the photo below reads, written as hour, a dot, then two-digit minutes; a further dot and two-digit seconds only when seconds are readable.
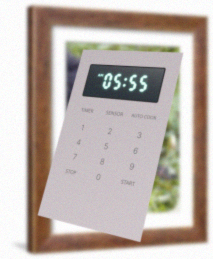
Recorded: 5.55
